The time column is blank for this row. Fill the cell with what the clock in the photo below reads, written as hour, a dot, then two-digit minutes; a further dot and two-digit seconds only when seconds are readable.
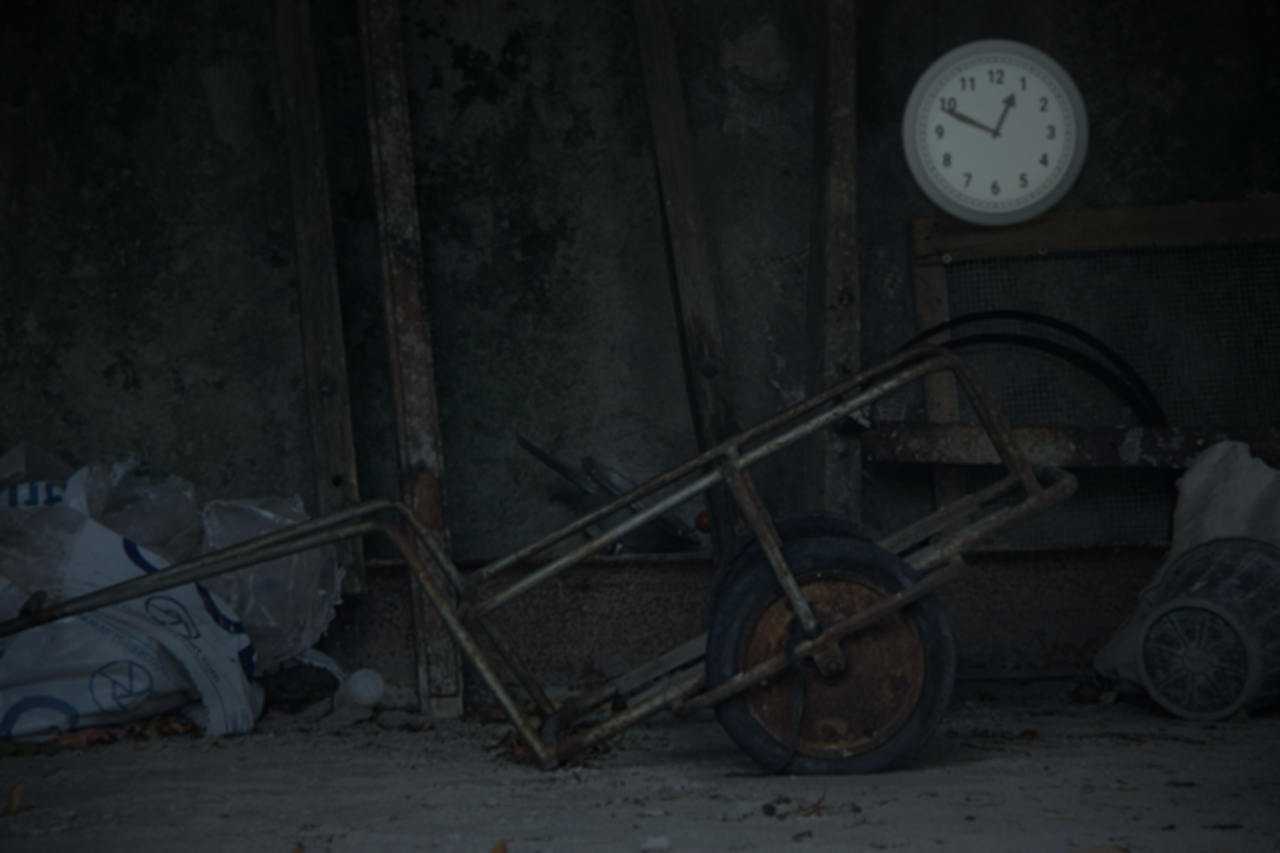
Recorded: 12.49
